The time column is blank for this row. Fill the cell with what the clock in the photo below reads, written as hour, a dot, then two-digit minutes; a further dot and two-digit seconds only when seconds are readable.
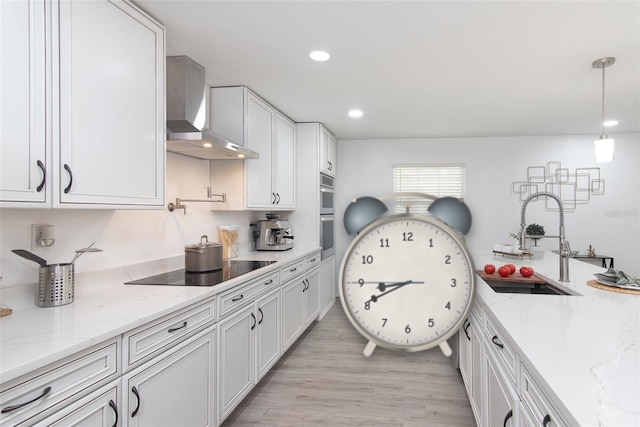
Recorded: 8.40.45
